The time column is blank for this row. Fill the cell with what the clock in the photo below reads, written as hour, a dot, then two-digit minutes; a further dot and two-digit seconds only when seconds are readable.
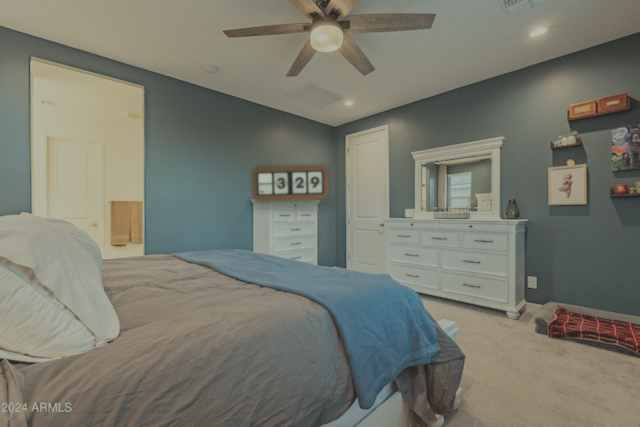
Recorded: 3.29
